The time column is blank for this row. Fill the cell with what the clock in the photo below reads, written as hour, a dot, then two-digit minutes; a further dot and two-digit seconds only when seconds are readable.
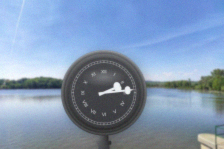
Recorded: 2.14
